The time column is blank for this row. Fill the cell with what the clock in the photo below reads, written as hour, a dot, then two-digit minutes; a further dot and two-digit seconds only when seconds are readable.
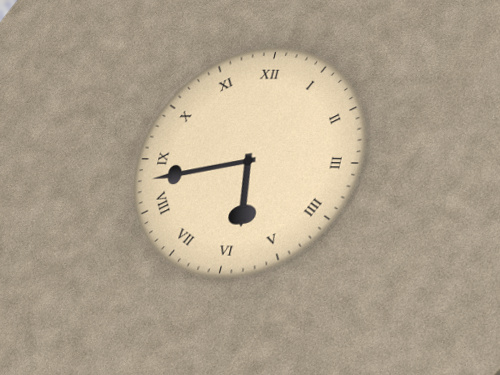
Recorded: 5.43
